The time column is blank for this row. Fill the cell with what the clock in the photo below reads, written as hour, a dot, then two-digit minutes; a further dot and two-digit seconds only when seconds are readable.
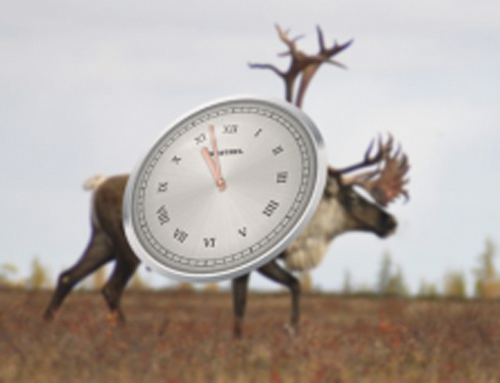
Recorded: 10.57
